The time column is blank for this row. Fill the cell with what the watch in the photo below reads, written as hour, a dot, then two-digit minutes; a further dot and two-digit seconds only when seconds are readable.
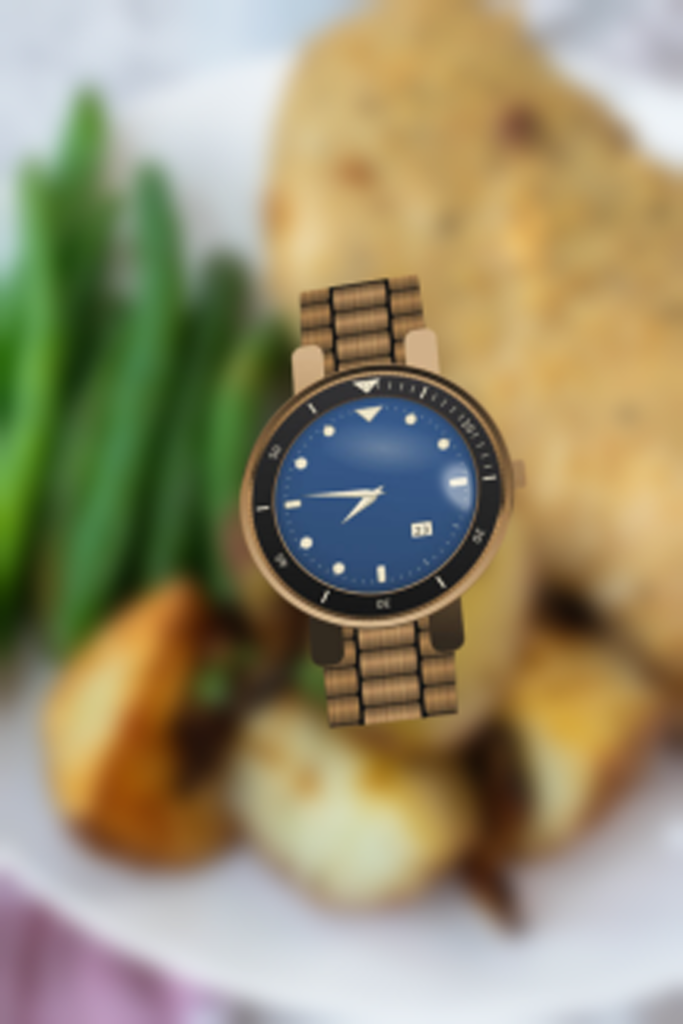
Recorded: 7.46
